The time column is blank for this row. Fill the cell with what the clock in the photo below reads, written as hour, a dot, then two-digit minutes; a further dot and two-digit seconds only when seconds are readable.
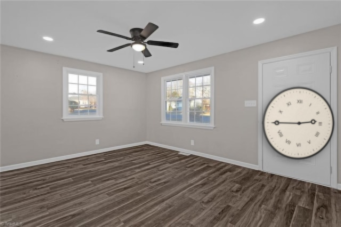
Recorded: 2.45
